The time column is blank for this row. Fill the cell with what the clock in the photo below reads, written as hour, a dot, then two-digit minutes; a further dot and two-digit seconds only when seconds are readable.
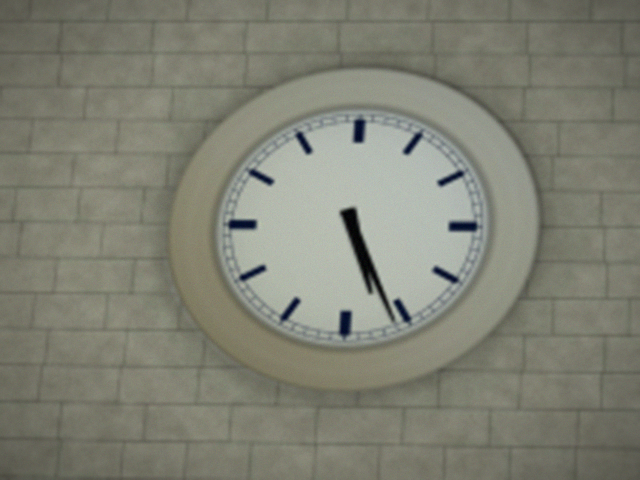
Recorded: 5.26
